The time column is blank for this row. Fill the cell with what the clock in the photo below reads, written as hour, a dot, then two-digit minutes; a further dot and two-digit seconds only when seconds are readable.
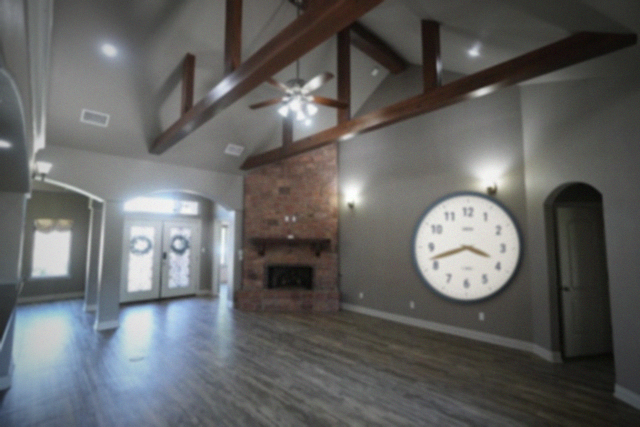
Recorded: 3.42
